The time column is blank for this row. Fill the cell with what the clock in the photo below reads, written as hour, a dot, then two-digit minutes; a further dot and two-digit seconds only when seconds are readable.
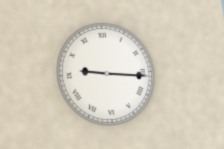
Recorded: 9.16
